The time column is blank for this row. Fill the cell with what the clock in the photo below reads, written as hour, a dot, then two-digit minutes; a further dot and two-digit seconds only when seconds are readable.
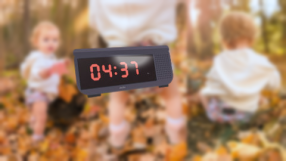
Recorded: 4.37
